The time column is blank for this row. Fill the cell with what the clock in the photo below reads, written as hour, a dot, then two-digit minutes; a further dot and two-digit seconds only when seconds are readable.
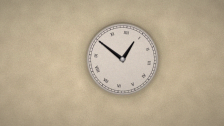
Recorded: 12.50
